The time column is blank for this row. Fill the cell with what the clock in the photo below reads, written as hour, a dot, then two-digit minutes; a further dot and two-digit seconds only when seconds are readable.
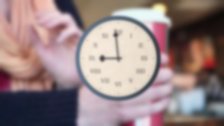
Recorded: 8.59
